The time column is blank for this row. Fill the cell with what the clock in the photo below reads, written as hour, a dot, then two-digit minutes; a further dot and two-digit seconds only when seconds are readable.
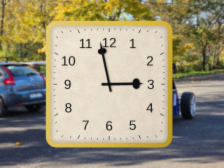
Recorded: 2.58
